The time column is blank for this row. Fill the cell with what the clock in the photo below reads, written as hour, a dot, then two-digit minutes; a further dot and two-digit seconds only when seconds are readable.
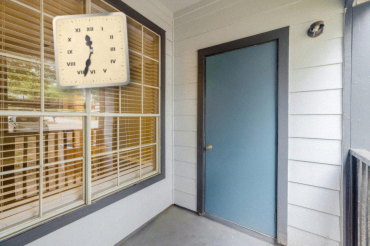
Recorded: 11.33
